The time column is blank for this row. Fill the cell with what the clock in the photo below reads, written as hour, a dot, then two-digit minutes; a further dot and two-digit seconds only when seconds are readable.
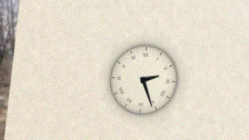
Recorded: 2.26
